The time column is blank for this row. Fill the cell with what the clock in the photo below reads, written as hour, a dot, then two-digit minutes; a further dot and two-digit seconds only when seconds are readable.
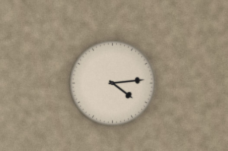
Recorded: 4.14
